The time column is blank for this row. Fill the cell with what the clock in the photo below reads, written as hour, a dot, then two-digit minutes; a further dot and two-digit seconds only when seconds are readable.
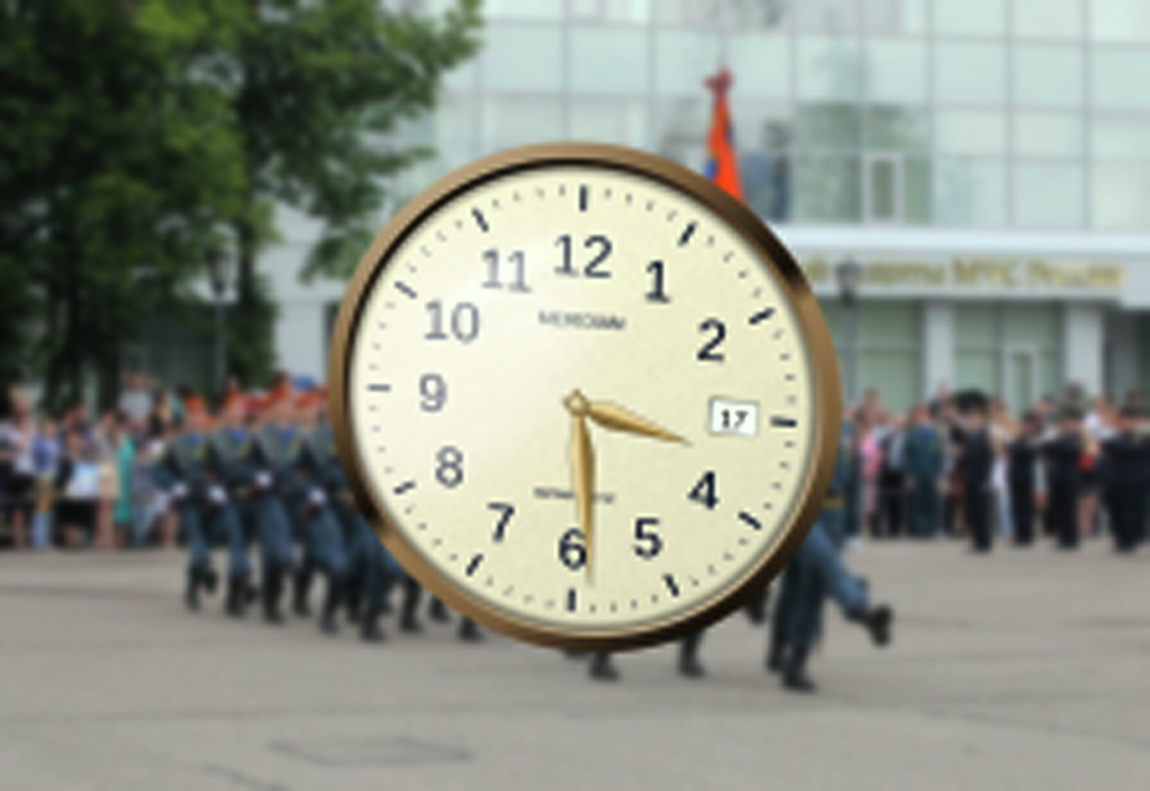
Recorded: 3.29
